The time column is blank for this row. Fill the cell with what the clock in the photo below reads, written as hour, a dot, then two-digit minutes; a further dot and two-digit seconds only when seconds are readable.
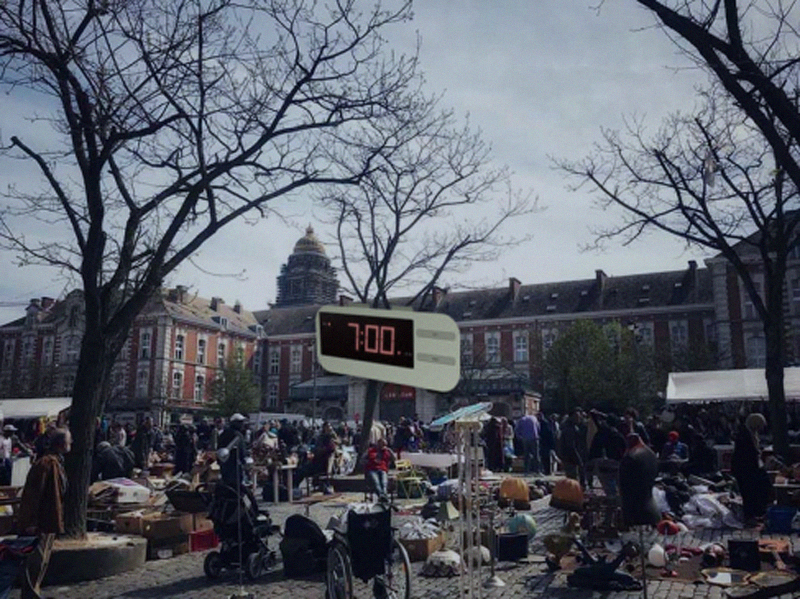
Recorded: 7.00
